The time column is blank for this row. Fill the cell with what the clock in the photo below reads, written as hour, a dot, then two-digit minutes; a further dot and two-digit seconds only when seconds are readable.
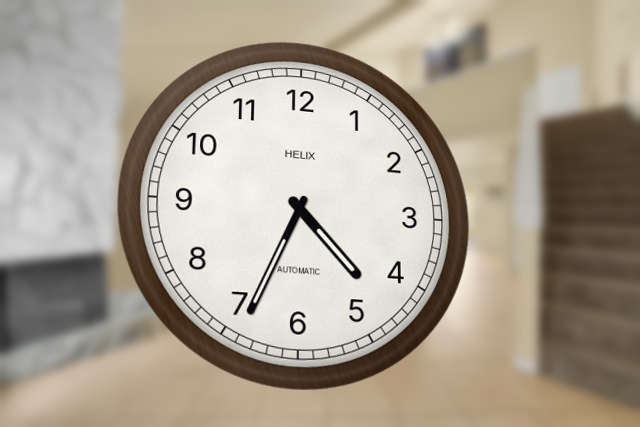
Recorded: 4.34
